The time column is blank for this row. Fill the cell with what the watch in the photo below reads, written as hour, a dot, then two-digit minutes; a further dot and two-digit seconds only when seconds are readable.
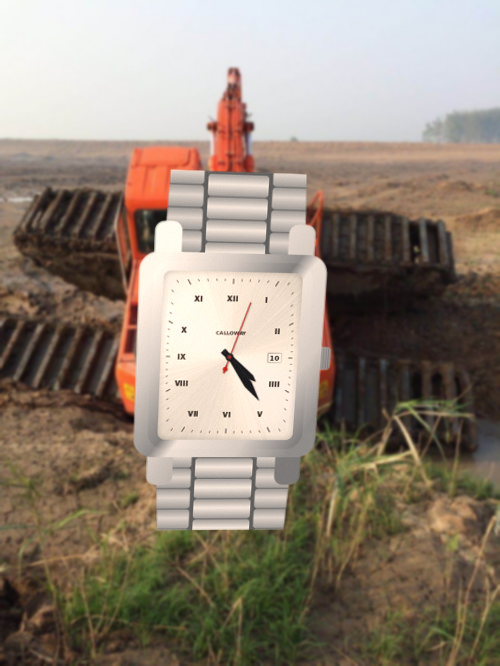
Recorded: 4.24.03
